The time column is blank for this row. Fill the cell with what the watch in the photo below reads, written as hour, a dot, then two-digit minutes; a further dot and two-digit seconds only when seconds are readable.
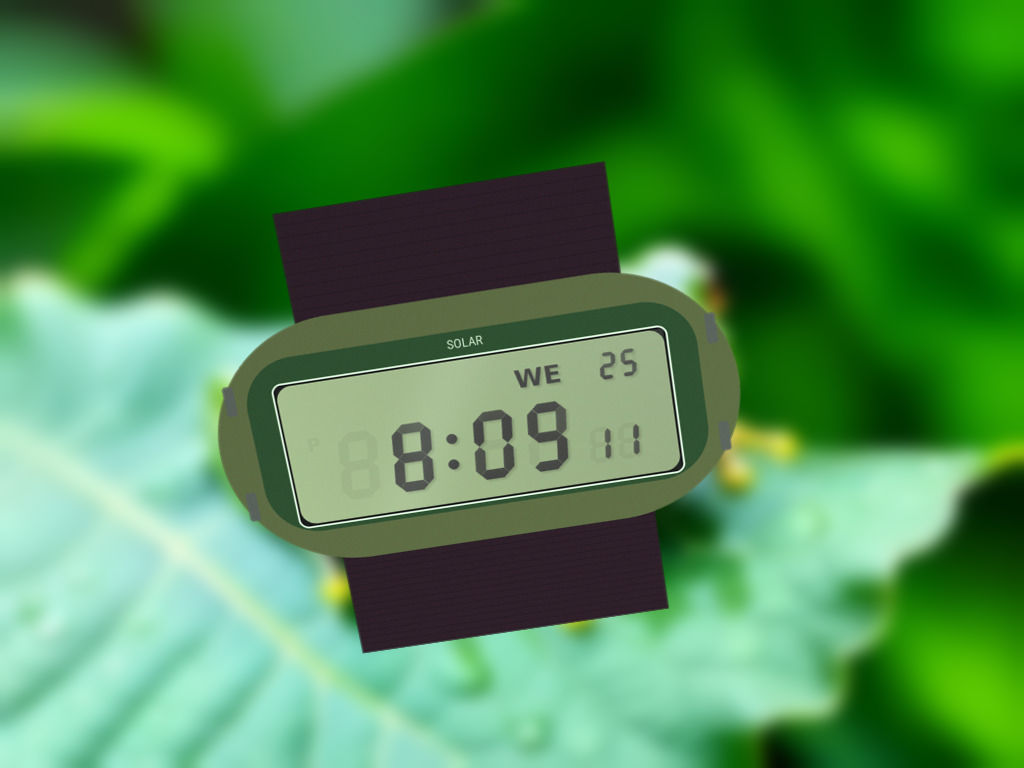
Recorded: 8.09.11
